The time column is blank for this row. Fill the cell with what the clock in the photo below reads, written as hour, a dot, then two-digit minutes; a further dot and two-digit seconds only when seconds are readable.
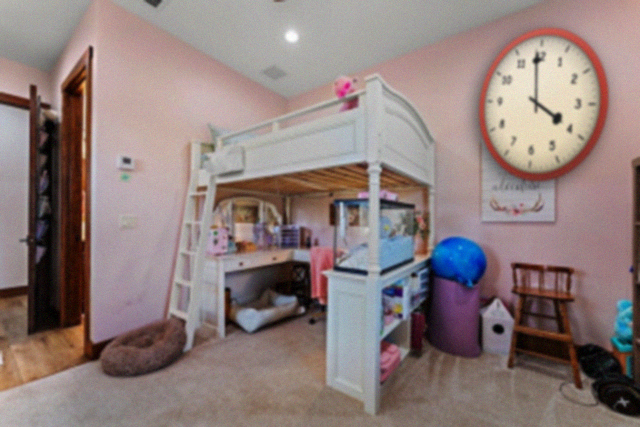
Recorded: 3.59
